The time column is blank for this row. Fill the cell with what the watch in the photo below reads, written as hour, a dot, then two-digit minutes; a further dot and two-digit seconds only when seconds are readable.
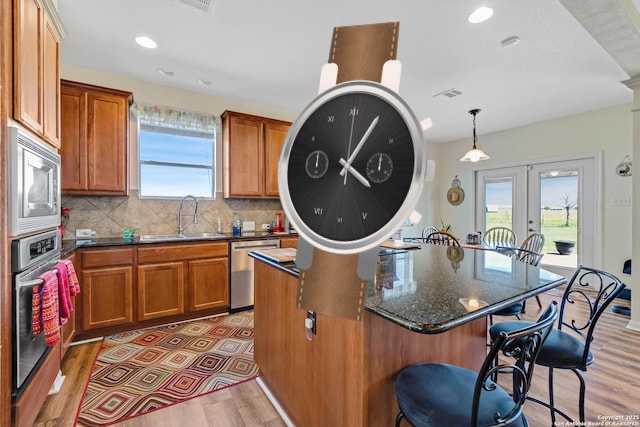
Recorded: 4.05
